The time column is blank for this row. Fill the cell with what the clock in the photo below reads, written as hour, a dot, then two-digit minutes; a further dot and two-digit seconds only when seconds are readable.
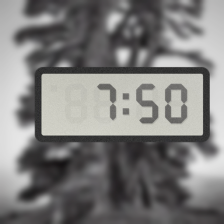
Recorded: 7.50
